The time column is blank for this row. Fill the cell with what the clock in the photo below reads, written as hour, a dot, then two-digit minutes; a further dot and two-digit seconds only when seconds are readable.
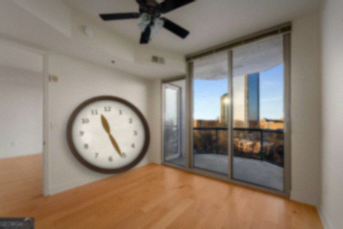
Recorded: 11.26
